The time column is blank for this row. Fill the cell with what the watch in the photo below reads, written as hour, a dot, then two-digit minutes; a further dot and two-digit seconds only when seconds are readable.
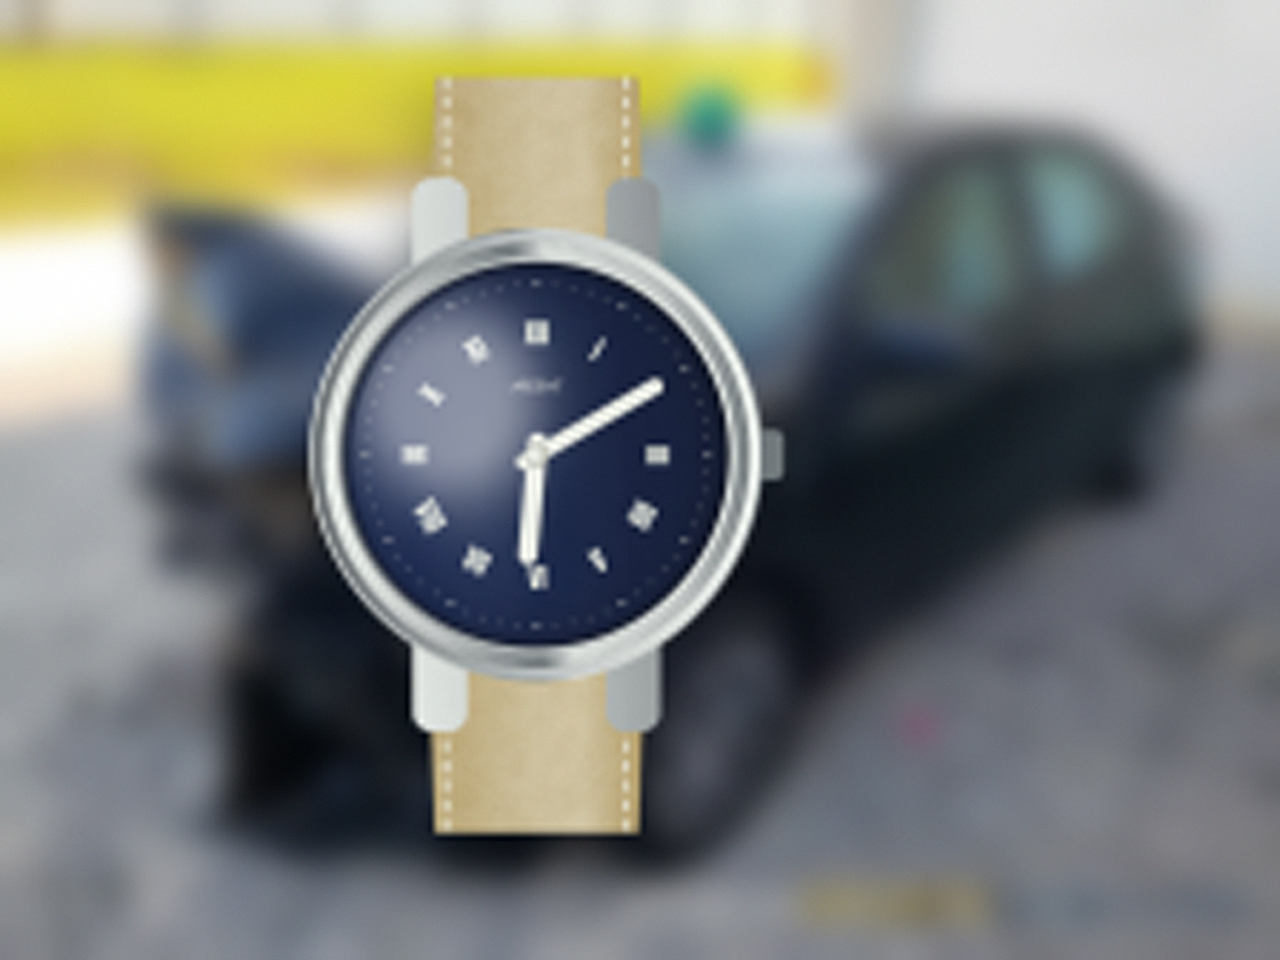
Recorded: 6.10
